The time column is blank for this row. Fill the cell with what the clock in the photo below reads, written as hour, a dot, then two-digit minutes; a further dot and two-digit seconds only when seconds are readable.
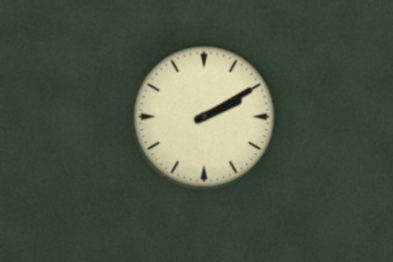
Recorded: 2.10
